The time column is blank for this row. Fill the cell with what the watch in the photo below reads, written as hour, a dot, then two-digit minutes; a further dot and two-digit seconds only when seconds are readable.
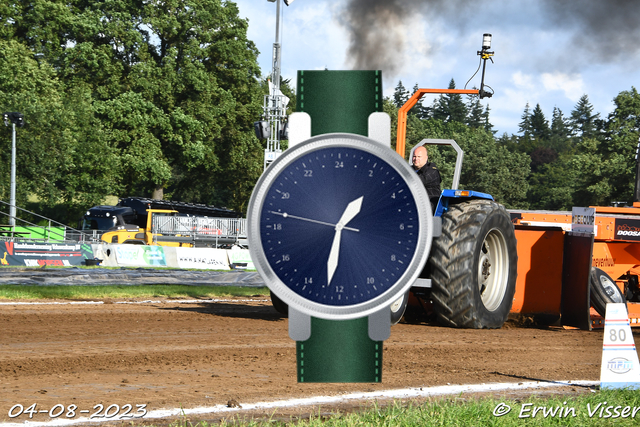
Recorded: 2.31.47
